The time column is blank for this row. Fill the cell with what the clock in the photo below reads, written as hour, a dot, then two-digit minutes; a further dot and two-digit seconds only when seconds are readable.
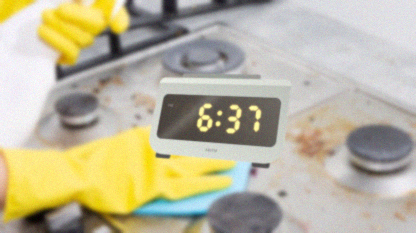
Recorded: 6.37
